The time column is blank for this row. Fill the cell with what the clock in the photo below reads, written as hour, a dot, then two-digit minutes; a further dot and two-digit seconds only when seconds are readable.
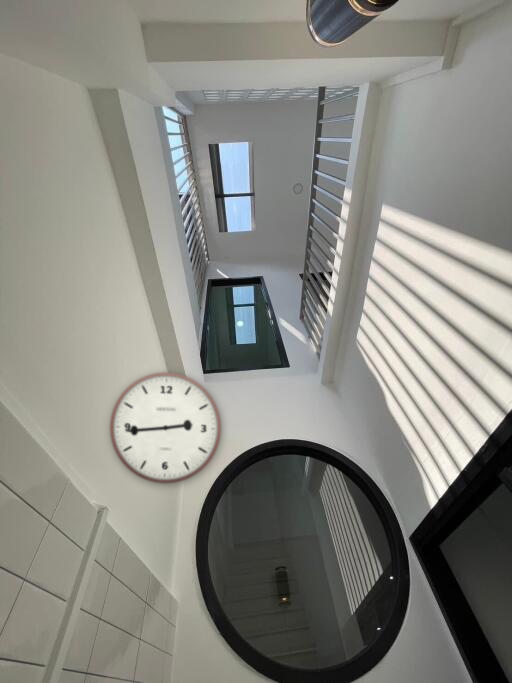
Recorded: 2.44
